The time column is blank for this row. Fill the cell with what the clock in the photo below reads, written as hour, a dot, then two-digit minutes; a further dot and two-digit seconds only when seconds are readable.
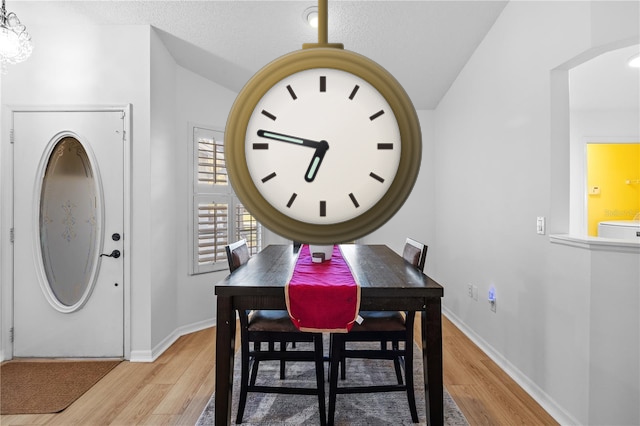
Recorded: 6.47
